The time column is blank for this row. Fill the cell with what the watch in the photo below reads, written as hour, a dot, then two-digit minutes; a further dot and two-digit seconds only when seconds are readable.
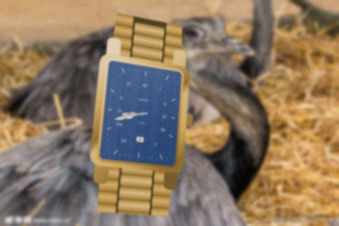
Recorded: 8.42
